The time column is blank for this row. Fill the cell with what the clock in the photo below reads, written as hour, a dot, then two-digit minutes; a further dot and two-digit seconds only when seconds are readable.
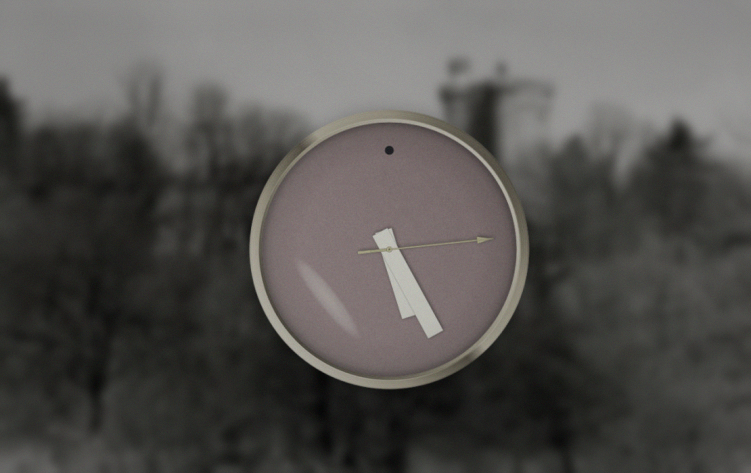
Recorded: 5.25.14
